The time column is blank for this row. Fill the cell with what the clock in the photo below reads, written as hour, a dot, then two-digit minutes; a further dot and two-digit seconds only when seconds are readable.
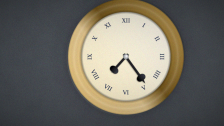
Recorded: 7.24
